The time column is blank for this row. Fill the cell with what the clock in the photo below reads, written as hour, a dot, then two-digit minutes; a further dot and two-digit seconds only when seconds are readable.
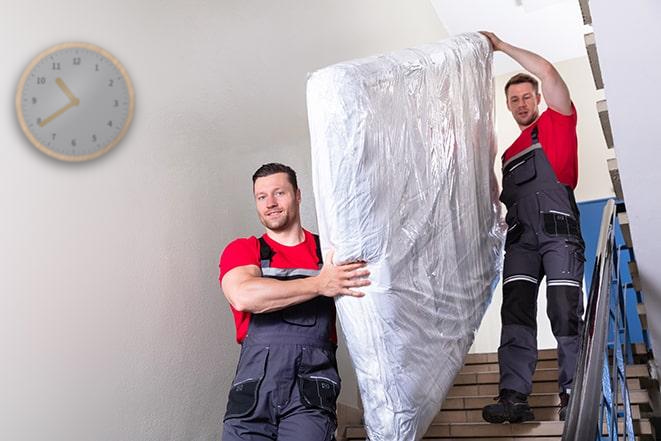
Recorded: 10.39
